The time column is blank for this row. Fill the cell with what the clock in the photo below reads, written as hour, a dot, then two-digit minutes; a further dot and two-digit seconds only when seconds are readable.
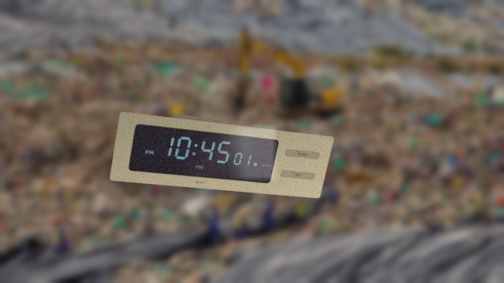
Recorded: 10.45.01
